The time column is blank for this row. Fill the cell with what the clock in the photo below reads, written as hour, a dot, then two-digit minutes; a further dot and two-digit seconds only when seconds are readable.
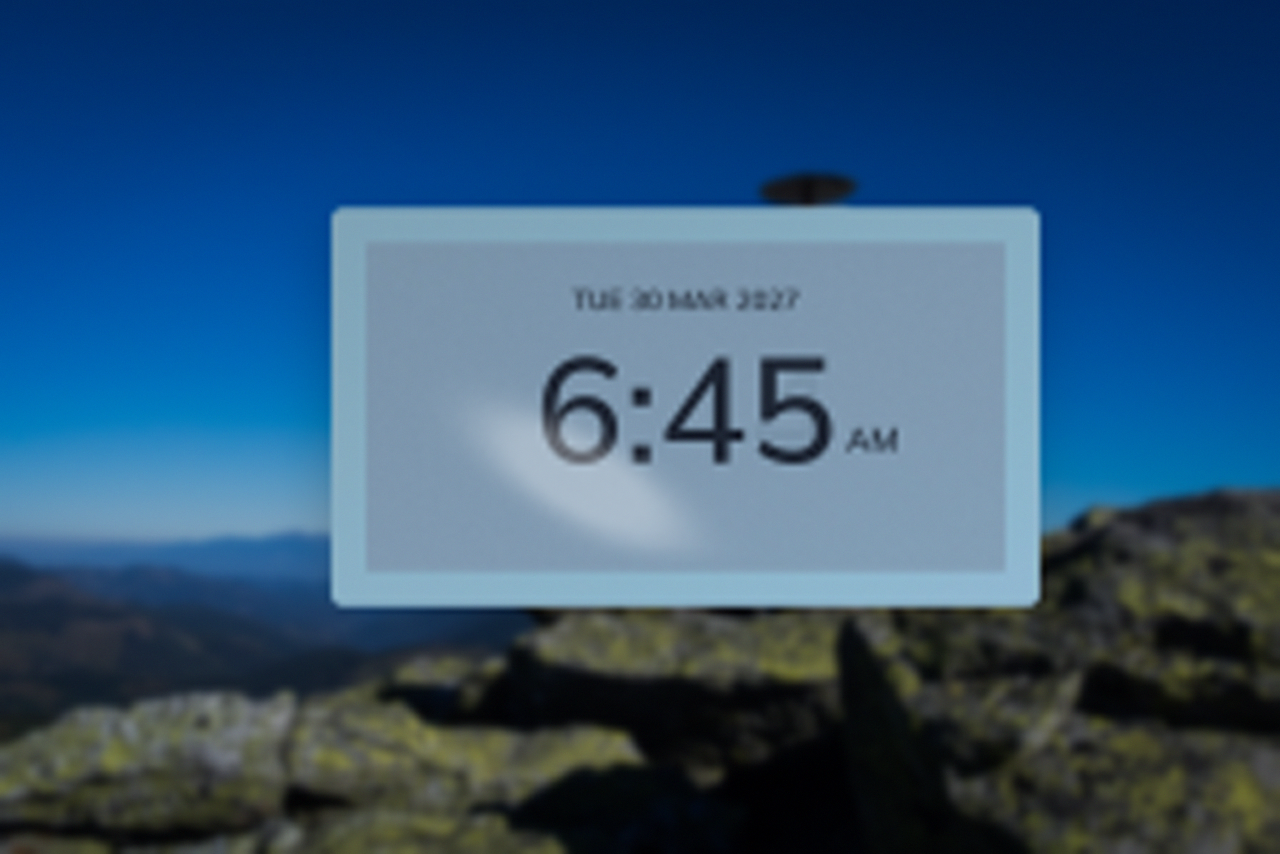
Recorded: 6.45
